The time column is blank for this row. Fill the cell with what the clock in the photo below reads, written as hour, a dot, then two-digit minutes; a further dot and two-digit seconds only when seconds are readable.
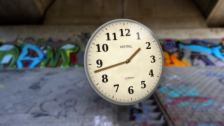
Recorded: 1.43
